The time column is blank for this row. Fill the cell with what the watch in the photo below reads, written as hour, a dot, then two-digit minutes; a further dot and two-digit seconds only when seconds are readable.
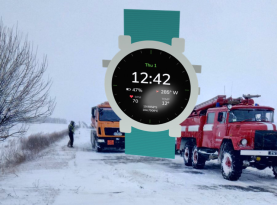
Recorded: 12.42
